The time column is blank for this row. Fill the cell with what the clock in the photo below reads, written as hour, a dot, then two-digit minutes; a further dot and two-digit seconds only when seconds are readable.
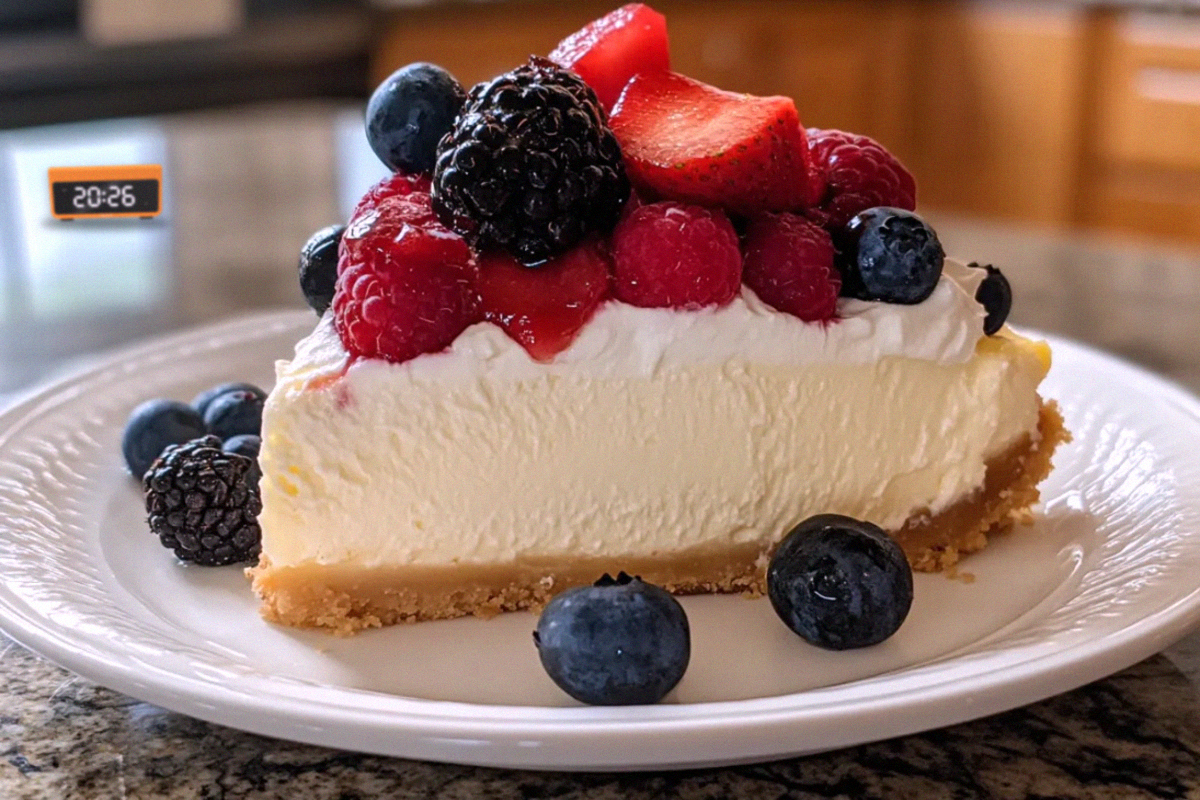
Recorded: 20.26
